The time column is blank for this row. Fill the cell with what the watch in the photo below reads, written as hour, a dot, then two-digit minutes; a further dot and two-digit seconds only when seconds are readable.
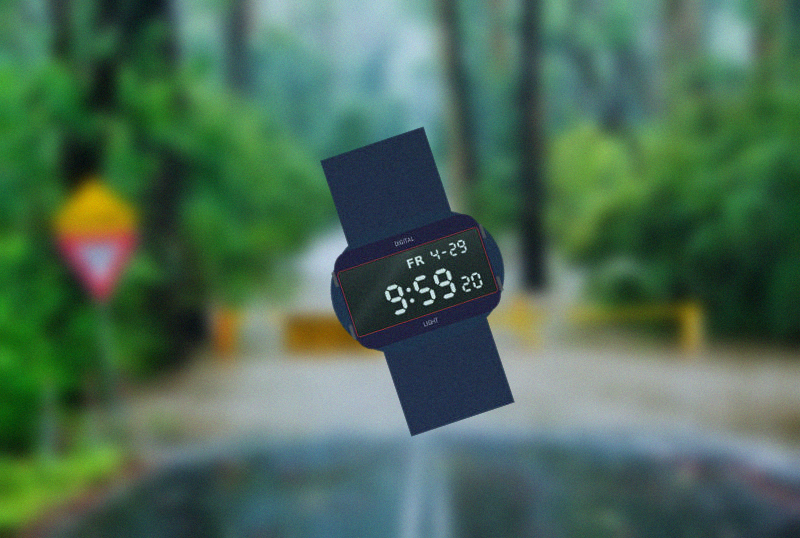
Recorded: 9.59.20
